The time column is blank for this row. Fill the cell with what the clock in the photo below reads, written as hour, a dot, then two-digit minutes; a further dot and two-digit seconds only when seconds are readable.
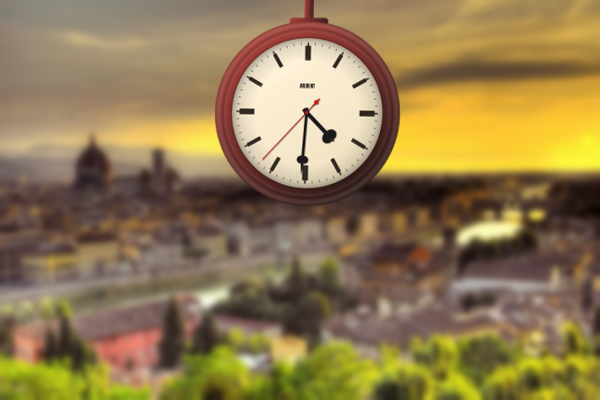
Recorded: 4.30.37
